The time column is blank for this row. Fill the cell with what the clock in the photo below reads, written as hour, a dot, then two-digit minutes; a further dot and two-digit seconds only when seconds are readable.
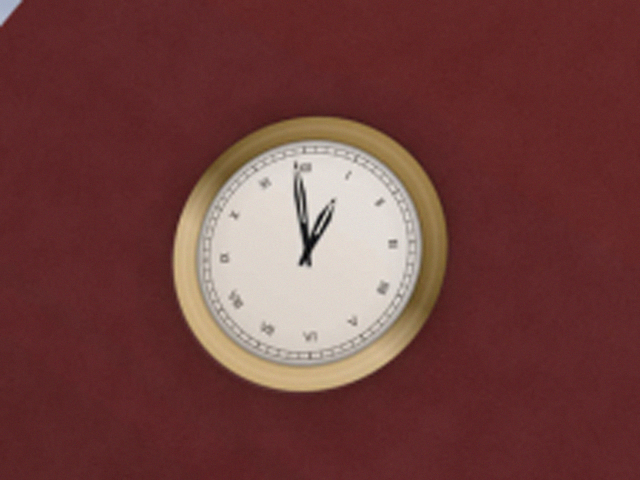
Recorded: 12.59
